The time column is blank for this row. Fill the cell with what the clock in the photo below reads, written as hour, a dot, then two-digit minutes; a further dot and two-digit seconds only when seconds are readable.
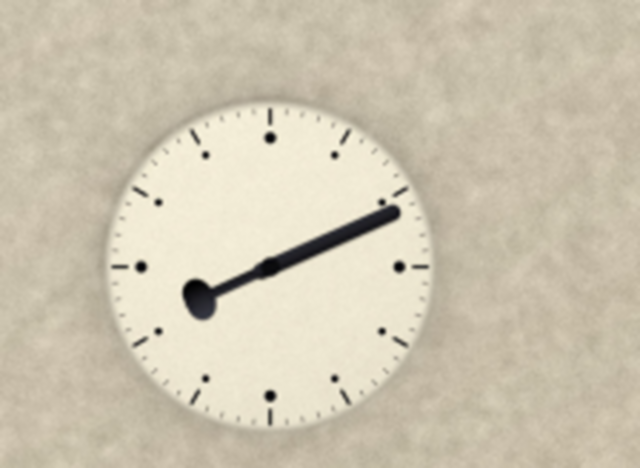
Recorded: 8.11
